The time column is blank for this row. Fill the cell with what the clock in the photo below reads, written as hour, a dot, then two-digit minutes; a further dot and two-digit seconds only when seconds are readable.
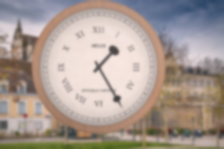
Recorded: 1.25
